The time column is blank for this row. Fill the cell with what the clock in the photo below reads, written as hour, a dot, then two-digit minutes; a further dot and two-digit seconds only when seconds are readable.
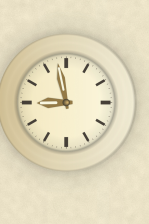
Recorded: 8.58
